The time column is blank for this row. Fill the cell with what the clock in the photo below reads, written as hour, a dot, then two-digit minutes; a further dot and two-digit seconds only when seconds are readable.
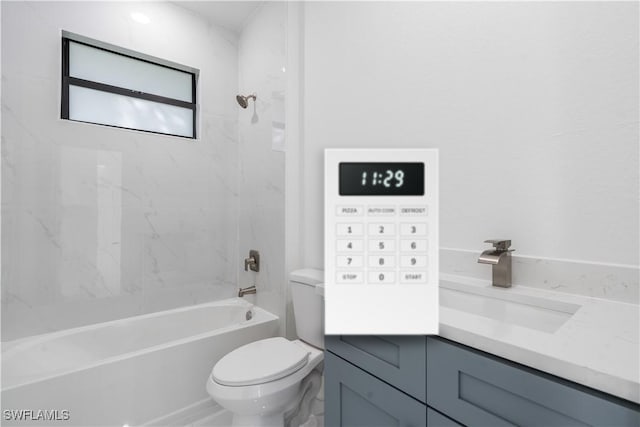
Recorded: 11.29
